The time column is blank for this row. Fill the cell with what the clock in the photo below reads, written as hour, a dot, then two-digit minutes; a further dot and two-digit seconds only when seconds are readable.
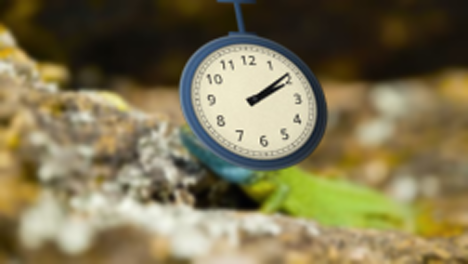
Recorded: 2.09
